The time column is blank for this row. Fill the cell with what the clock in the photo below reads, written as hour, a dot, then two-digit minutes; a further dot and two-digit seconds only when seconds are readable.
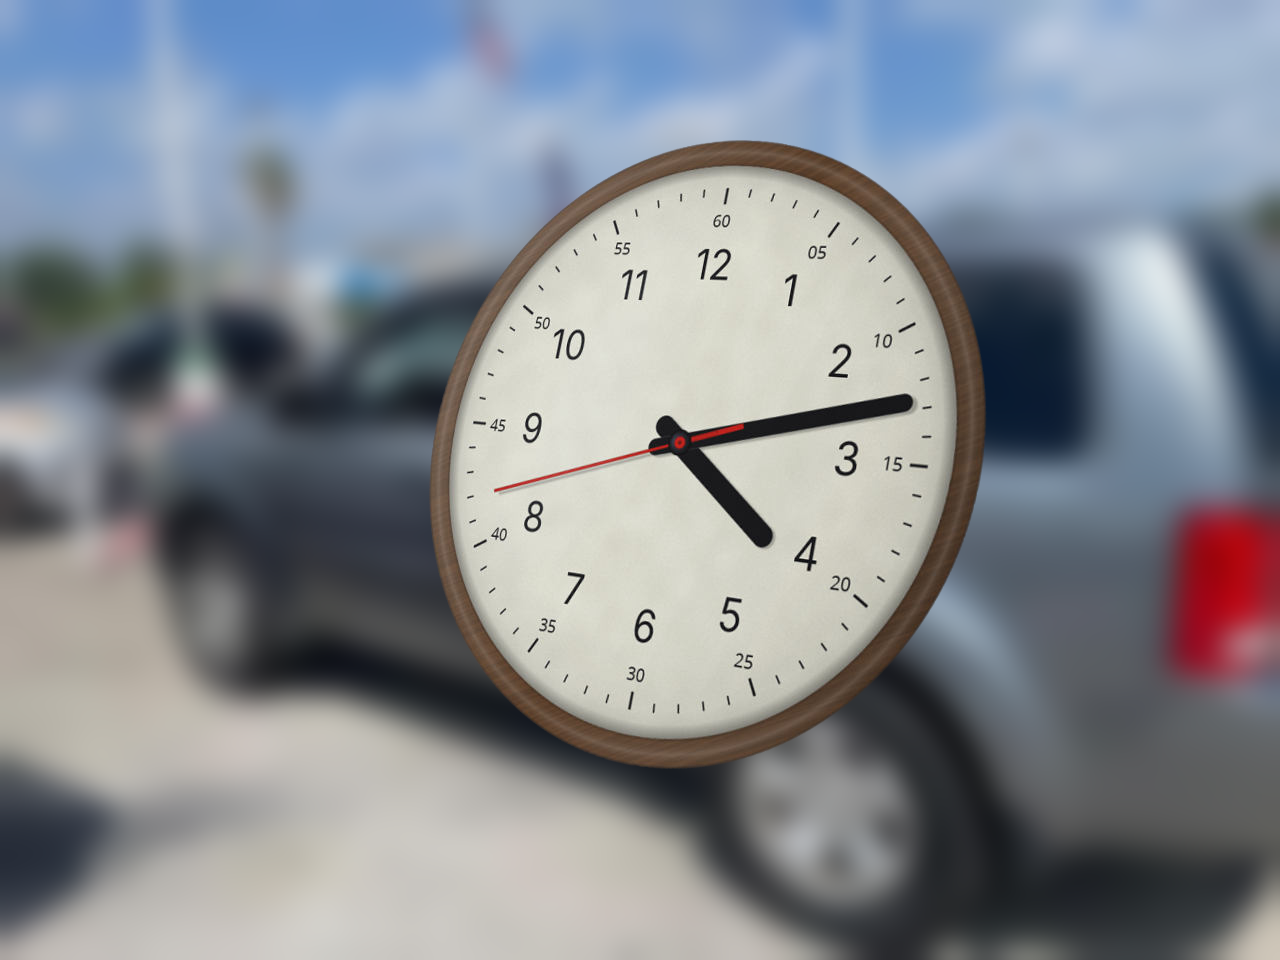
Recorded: 4.12.42
